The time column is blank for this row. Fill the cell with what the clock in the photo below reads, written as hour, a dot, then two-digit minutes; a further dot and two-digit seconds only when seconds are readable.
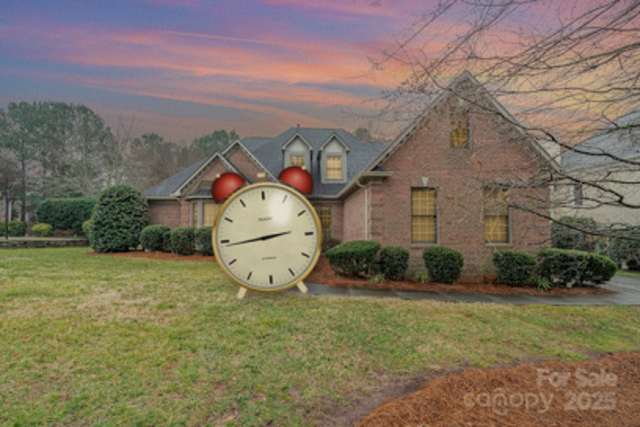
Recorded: 2.44
